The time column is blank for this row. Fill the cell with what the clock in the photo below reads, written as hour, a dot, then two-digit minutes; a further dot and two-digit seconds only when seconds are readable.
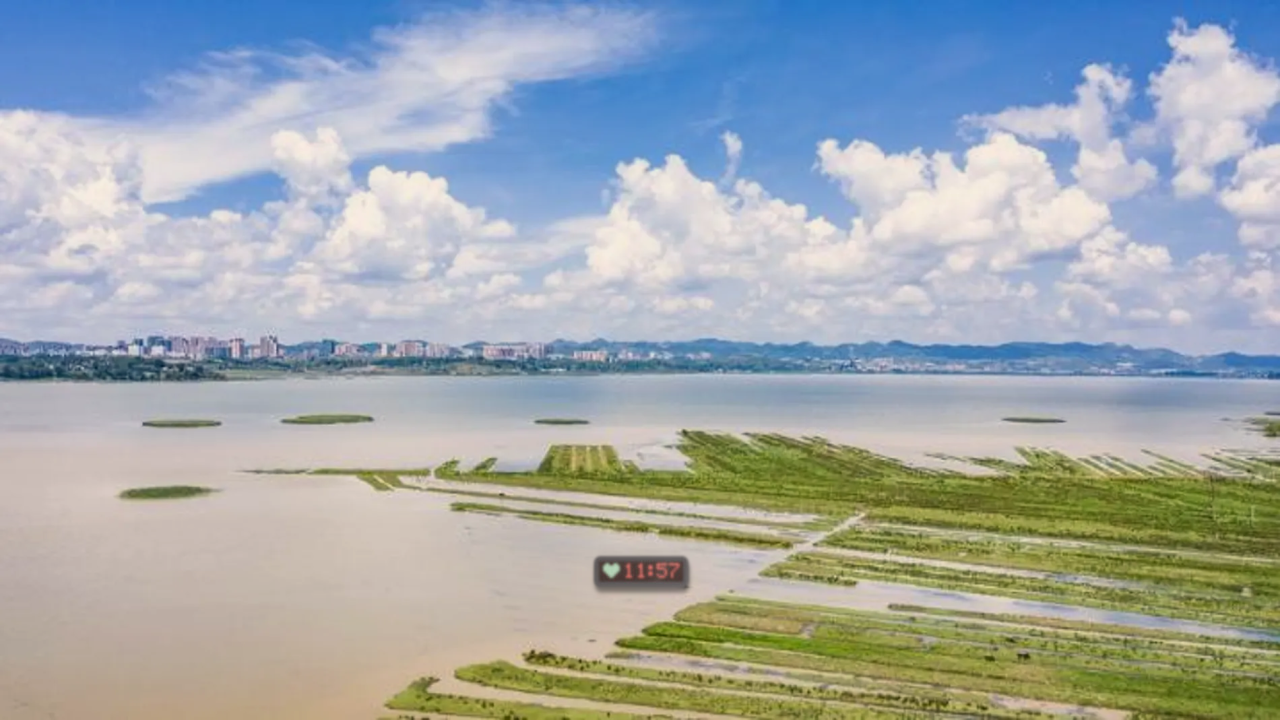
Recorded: 11.57
